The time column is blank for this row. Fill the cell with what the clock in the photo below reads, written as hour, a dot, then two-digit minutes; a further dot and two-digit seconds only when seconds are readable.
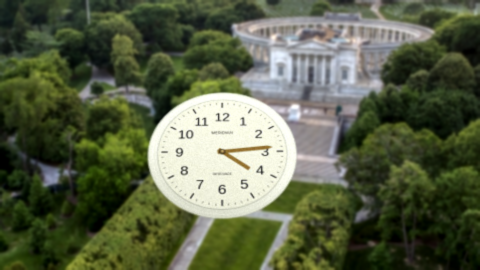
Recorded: 4.14
